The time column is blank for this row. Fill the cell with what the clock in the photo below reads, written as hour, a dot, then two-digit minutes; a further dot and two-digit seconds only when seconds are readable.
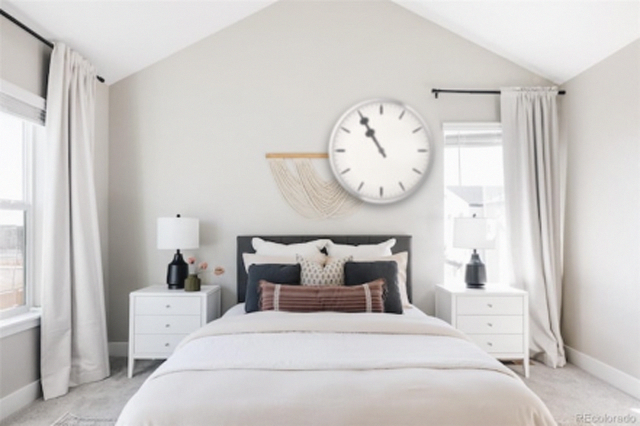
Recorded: 10.55
